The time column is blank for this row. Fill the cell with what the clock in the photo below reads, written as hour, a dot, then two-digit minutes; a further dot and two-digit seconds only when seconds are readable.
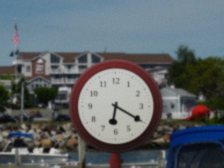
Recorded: 6.20
